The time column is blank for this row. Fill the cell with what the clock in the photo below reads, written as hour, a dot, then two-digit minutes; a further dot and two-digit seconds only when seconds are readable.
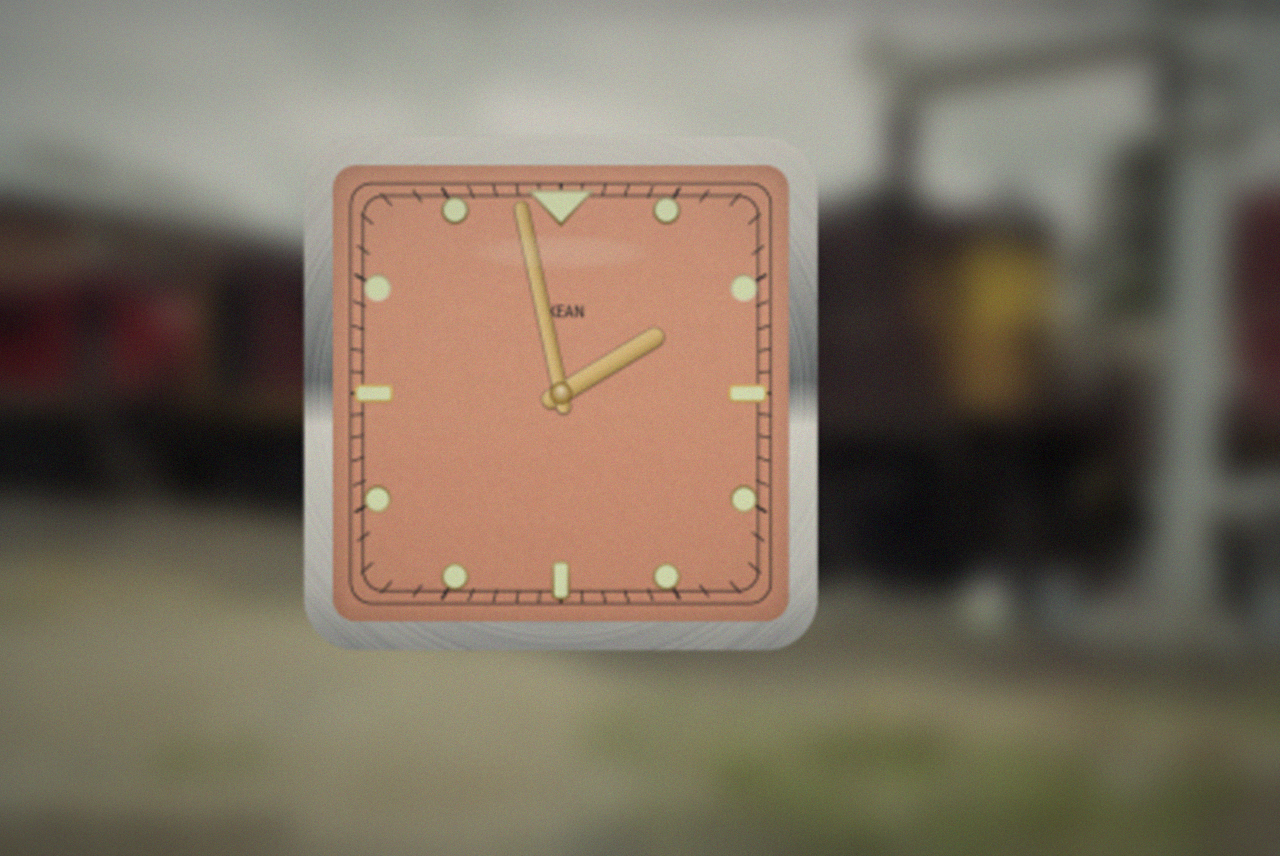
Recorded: 1.58
